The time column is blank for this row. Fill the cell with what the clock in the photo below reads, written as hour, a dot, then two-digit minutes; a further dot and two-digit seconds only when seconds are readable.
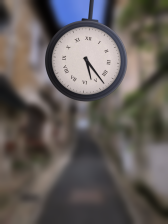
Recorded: 5.23
